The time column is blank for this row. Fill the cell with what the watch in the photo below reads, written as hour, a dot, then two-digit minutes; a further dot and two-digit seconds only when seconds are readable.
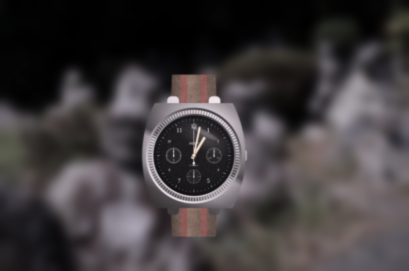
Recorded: 1.02
